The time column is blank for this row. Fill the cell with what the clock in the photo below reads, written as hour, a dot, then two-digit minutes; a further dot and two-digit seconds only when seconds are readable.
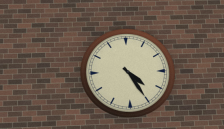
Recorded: 4.25
